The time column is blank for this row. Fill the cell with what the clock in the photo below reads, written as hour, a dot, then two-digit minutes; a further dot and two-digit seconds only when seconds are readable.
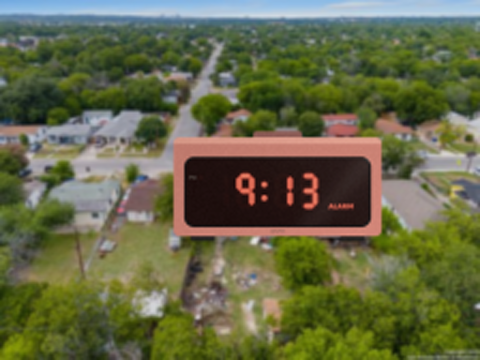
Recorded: 9.13
